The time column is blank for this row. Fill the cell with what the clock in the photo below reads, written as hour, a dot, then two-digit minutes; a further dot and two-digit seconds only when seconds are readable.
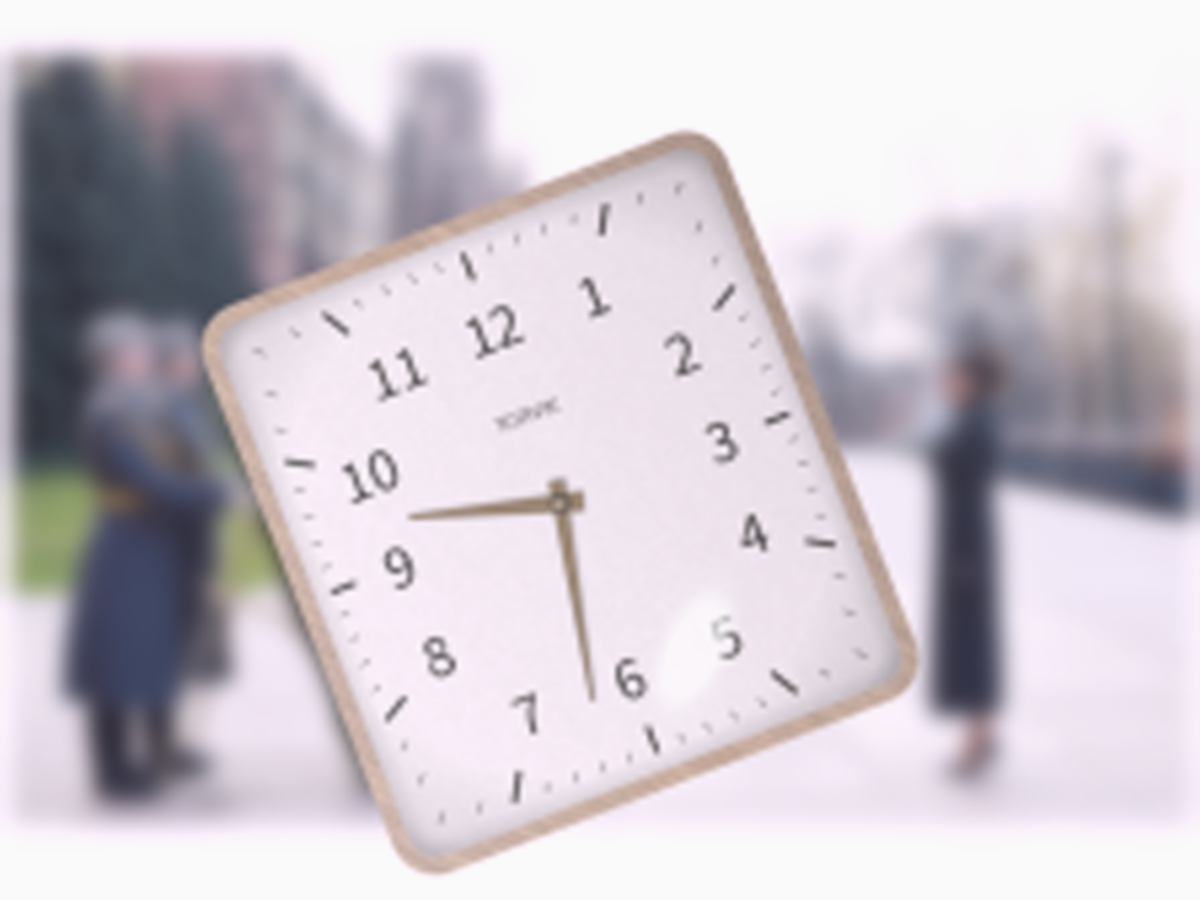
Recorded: 9.32
